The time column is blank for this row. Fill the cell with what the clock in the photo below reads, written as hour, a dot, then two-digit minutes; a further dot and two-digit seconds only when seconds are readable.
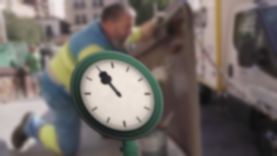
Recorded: 10.55
